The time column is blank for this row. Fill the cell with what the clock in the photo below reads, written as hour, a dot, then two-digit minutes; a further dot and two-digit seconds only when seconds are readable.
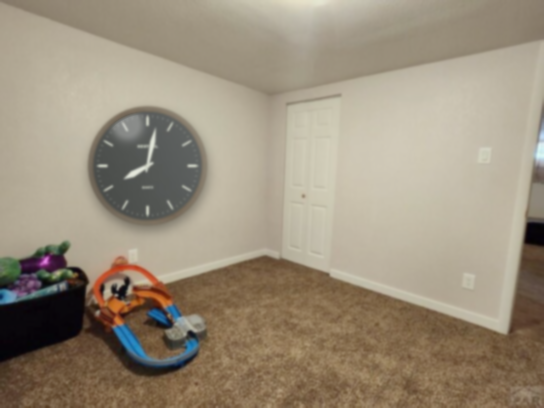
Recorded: 8.02
